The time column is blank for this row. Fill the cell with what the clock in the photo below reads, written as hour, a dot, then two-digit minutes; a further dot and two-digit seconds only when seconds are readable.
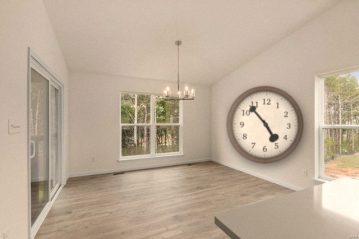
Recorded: 4.53
